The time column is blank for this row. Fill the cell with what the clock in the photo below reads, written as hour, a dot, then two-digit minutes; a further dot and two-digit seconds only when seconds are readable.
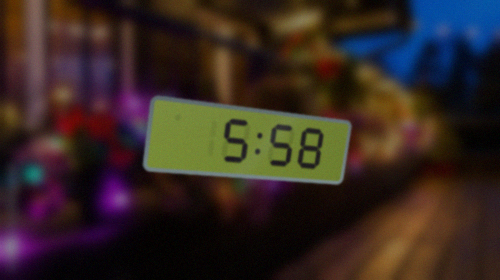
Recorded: 5.58
